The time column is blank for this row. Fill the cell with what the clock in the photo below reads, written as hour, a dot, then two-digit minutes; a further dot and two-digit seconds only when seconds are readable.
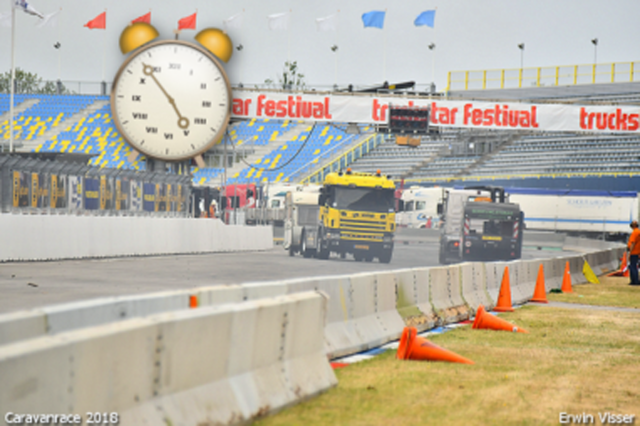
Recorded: 4.53
